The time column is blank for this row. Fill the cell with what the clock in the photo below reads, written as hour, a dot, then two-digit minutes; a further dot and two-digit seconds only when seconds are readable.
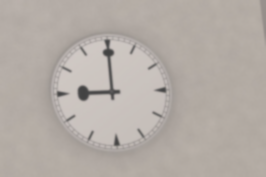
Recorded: 9.00
